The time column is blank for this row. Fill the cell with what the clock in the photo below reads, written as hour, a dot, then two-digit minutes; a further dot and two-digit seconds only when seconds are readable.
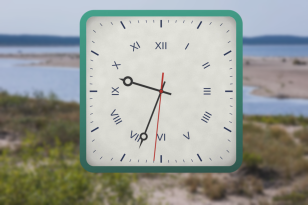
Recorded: 9.33.31
